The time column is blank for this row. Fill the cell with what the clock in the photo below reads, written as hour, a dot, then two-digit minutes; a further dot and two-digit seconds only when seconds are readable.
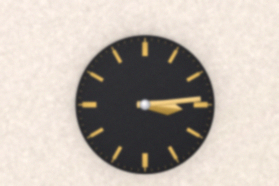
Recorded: 3.14
